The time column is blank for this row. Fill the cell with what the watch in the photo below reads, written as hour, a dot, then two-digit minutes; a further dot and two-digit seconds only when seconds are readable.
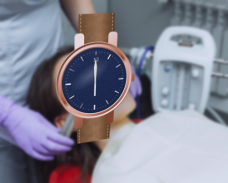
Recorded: 6.00
